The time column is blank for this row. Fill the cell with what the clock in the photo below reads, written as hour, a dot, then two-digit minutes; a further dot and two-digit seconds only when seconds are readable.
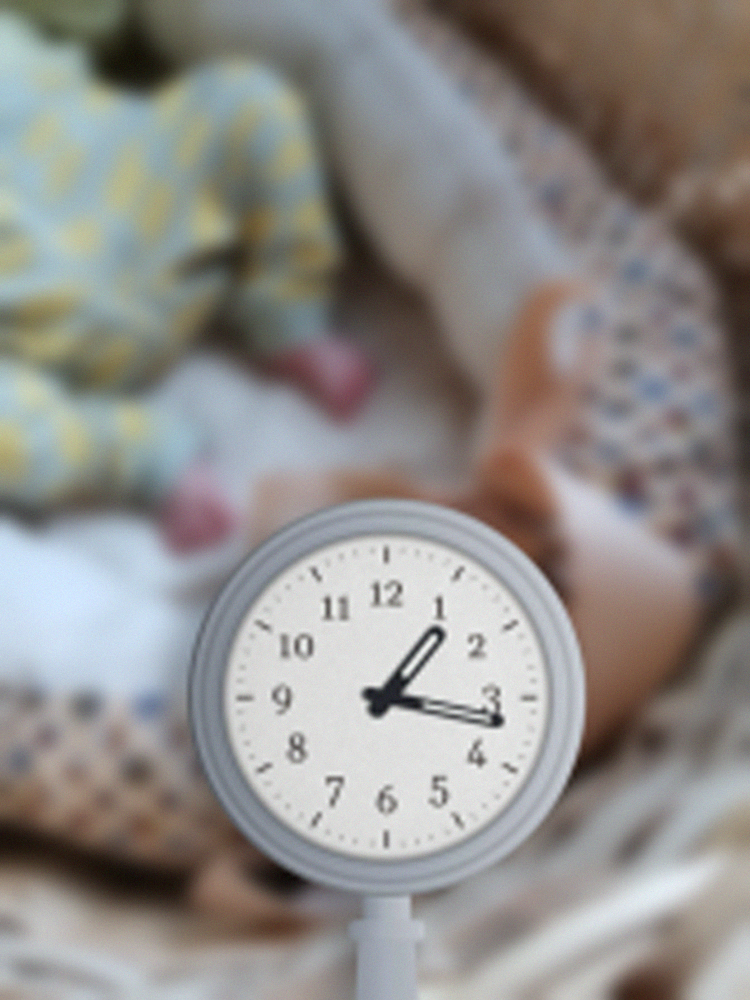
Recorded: 1.17
